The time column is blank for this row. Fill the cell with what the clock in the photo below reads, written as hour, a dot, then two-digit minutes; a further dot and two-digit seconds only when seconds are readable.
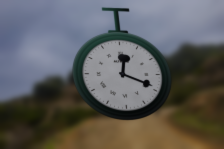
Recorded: 12.19
